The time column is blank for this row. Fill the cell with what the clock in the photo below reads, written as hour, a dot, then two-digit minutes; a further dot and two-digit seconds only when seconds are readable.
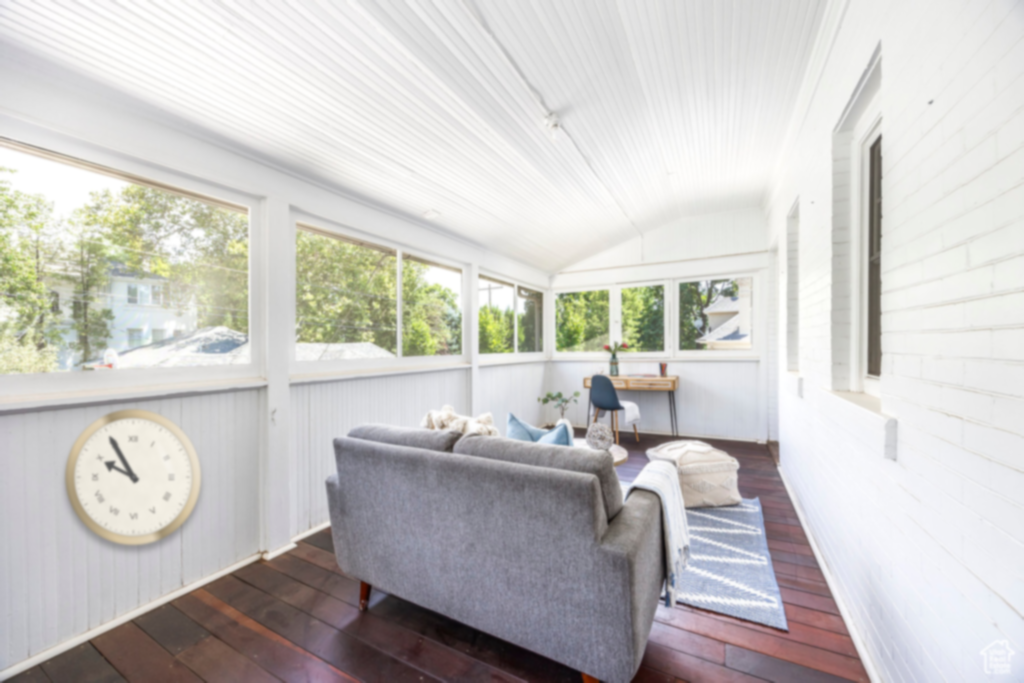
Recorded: 9.55
